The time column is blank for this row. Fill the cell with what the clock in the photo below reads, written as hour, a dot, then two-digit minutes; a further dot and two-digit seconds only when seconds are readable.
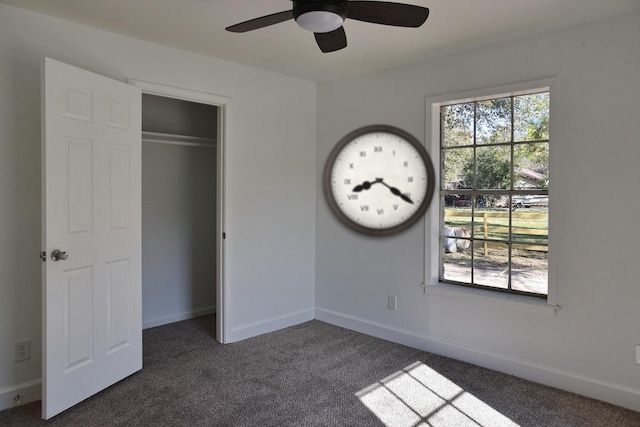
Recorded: 8.21
